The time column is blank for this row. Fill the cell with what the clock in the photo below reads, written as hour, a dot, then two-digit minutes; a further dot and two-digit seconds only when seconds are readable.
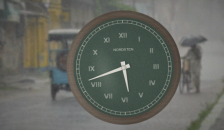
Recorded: 5.42
